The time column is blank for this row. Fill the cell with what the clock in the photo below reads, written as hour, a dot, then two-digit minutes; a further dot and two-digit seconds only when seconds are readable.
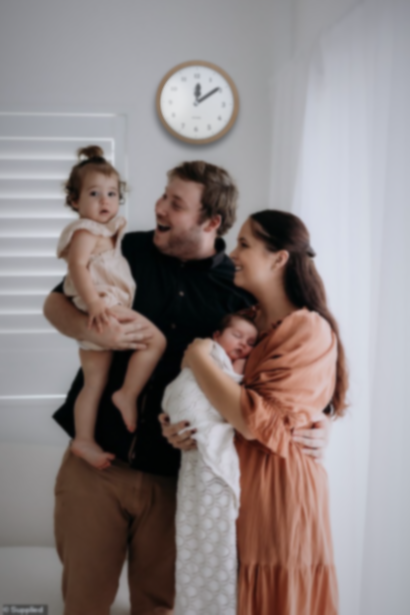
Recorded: 12.09
